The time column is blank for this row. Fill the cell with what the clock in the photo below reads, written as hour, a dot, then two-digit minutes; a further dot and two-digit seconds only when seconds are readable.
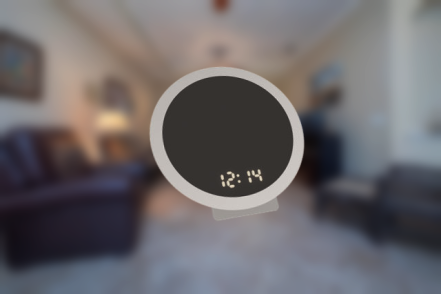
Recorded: 12.14
